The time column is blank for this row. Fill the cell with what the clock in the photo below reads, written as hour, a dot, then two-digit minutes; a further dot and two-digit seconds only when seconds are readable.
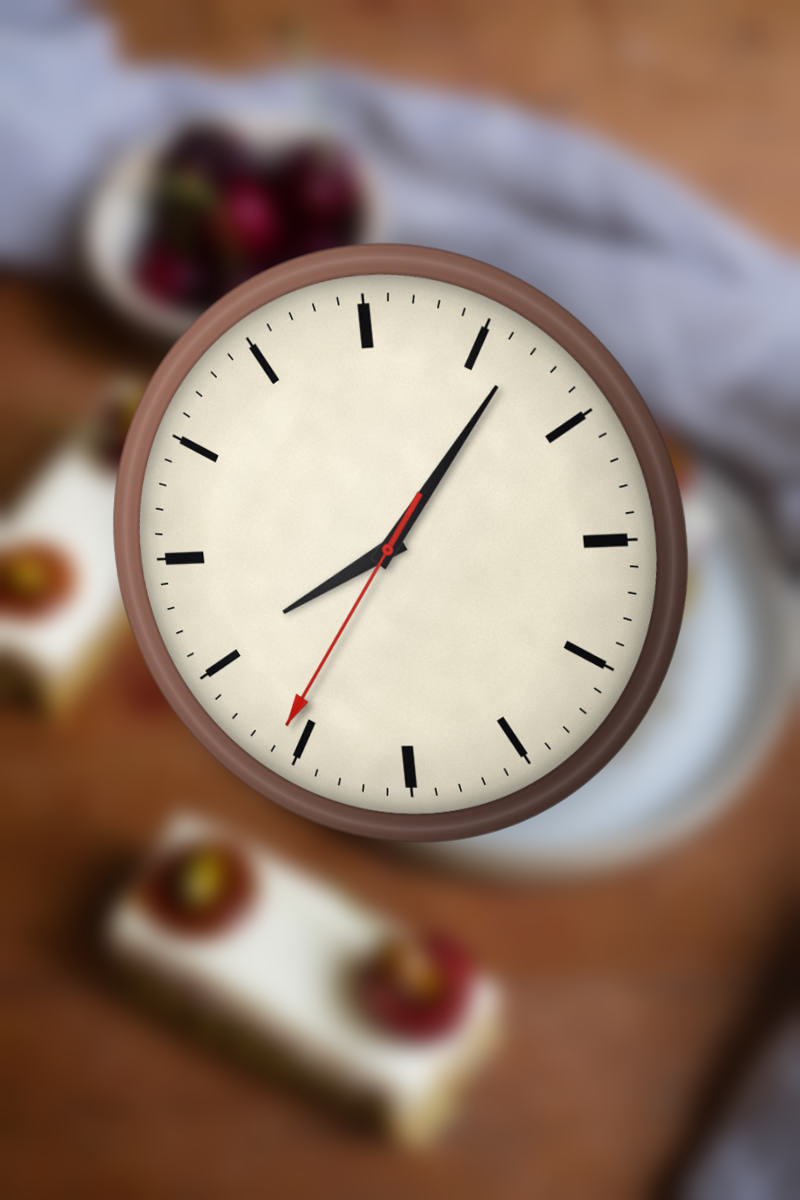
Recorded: 8.06.36
